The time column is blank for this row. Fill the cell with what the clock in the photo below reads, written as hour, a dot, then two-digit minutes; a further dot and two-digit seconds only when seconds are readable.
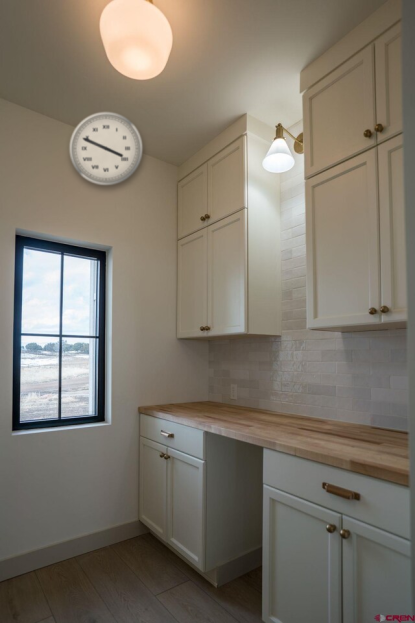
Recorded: 3.49
